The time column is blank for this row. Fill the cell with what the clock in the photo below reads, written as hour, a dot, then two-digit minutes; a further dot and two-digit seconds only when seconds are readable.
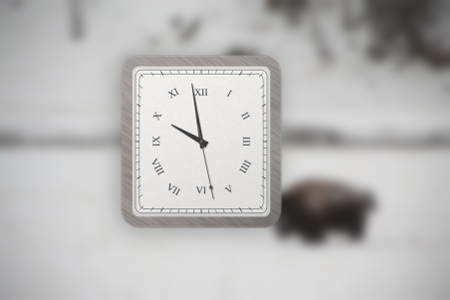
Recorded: 9.58.28
